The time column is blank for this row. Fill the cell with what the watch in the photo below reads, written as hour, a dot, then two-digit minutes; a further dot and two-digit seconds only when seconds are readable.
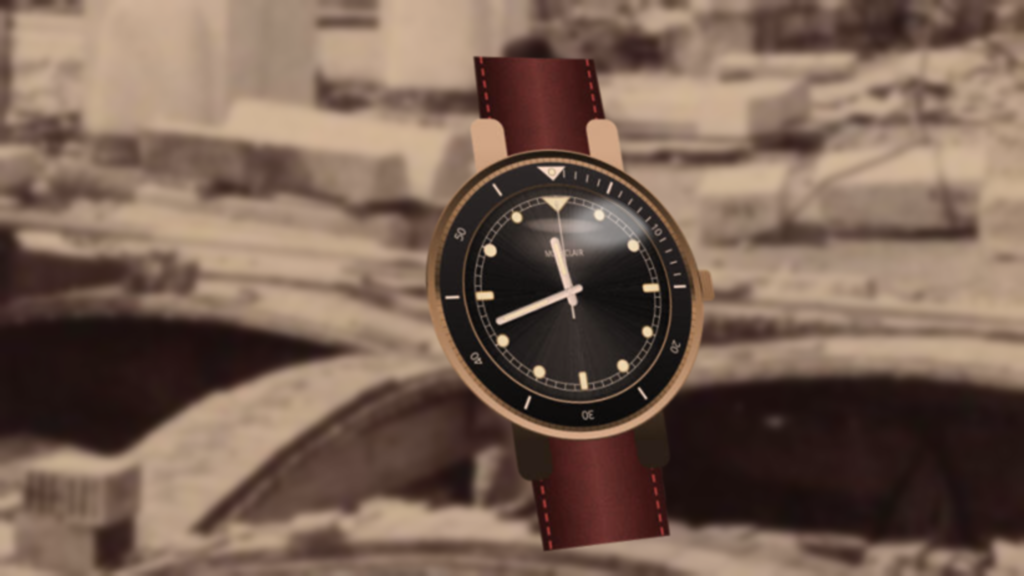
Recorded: 11.42.00
